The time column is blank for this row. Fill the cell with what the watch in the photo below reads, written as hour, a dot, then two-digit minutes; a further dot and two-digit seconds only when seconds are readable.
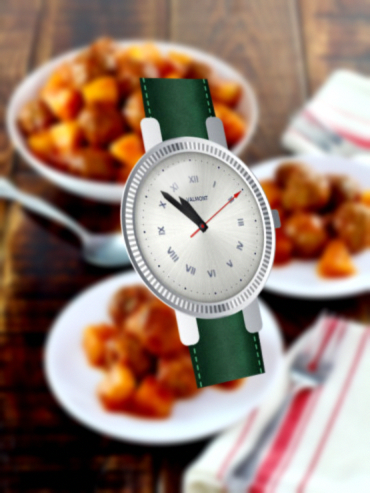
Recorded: 10.52.10
